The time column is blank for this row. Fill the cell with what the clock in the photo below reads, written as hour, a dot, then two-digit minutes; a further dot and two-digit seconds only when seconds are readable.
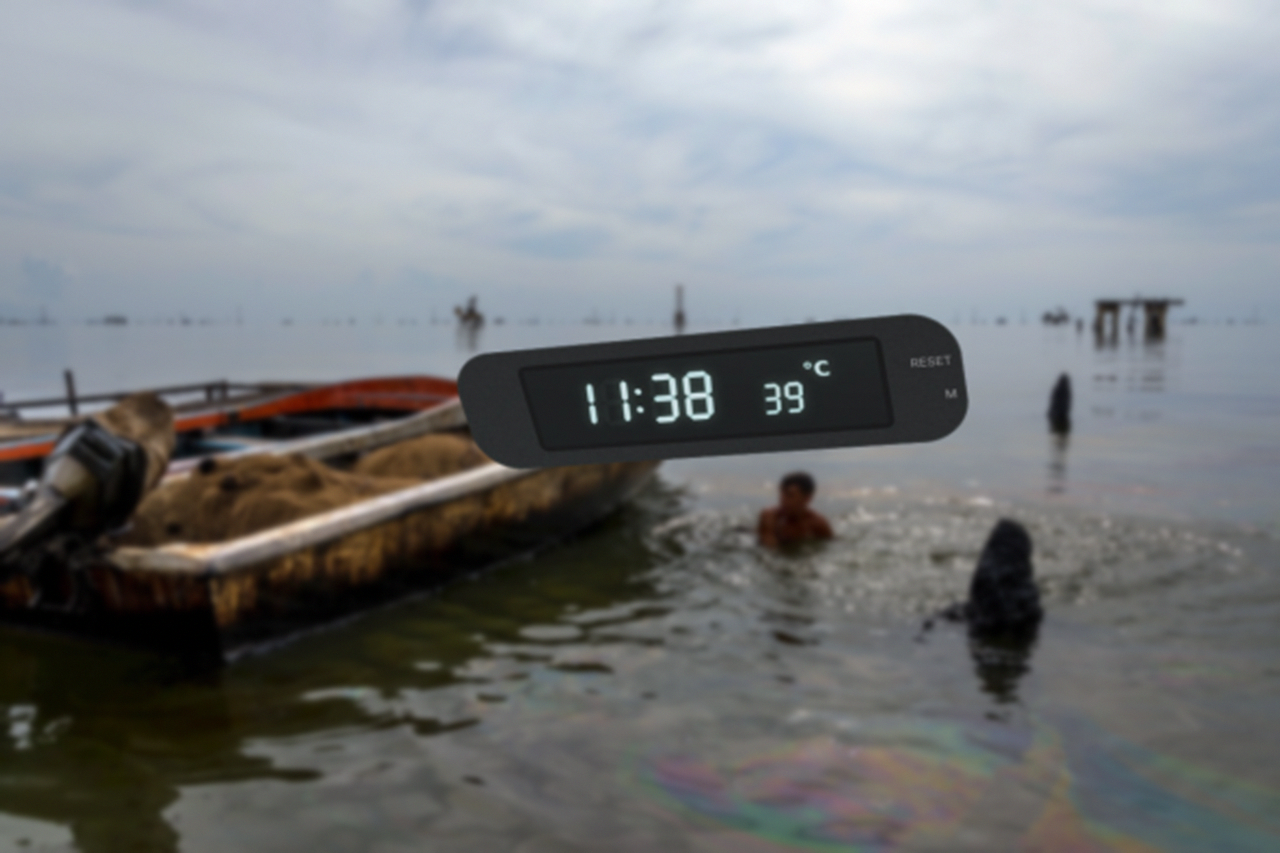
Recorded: 11.38
